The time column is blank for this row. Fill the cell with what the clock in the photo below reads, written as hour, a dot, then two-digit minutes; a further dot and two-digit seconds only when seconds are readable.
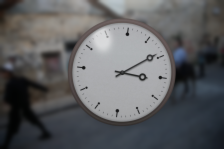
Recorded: 3.09
